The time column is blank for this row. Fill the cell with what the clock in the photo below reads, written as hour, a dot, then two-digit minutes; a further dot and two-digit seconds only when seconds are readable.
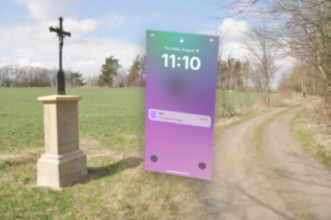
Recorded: 11.10
